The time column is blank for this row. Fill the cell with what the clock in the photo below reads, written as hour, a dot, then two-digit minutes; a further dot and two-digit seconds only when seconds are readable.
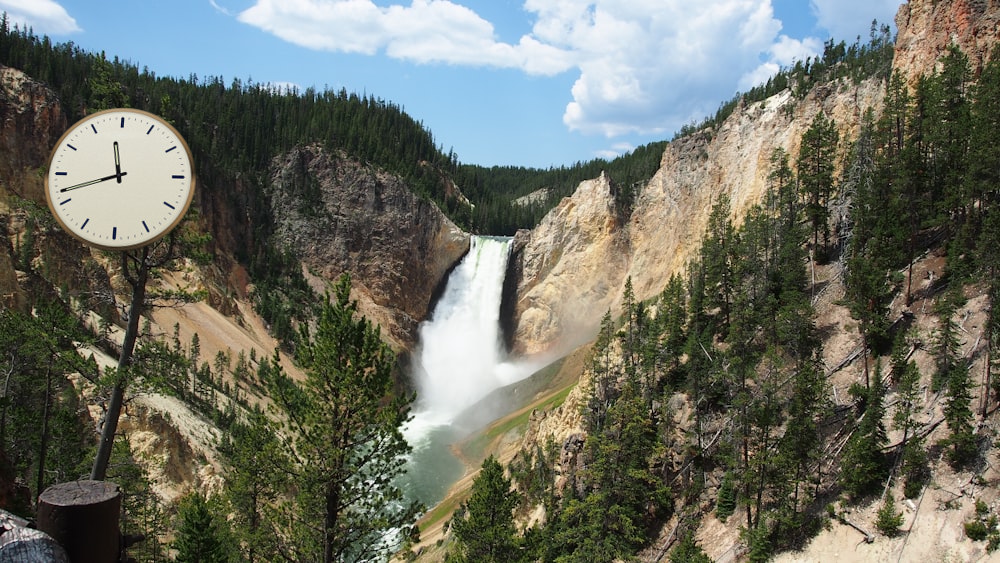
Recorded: 11.42
